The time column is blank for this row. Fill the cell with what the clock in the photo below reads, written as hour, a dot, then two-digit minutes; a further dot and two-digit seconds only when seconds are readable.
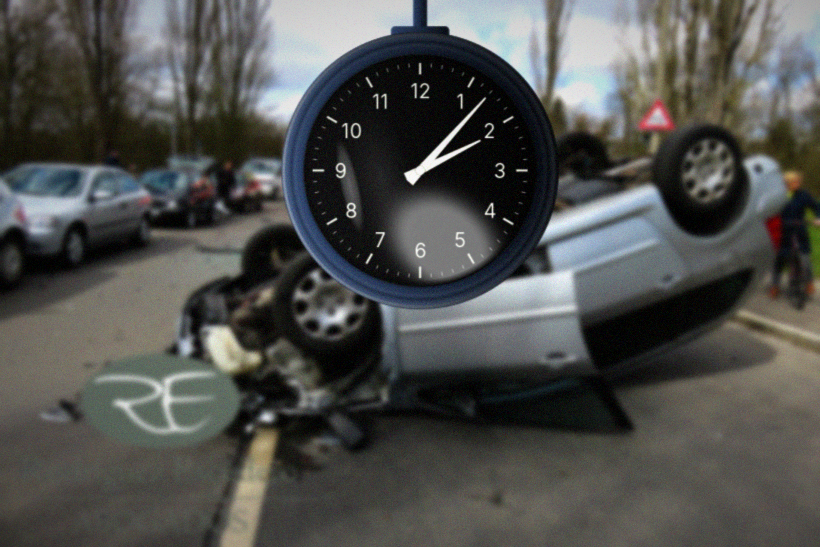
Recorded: 2.07
